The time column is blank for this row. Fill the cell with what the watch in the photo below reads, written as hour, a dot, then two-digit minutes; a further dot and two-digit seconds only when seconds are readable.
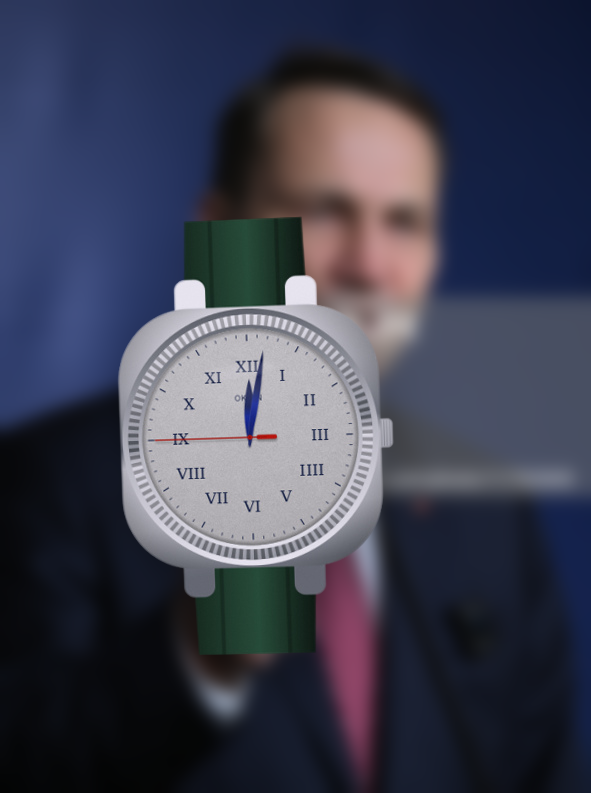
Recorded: 12.01.45
